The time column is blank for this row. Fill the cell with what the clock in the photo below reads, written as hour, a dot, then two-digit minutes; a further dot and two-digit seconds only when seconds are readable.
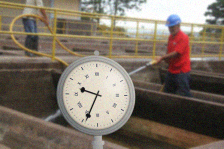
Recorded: 9.34
